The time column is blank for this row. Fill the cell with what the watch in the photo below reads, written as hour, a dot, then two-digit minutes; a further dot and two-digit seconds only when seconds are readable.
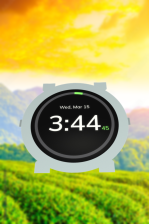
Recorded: 3.44
